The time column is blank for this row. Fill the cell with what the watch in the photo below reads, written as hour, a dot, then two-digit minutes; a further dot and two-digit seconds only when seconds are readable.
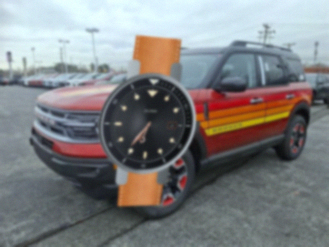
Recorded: 6.36
